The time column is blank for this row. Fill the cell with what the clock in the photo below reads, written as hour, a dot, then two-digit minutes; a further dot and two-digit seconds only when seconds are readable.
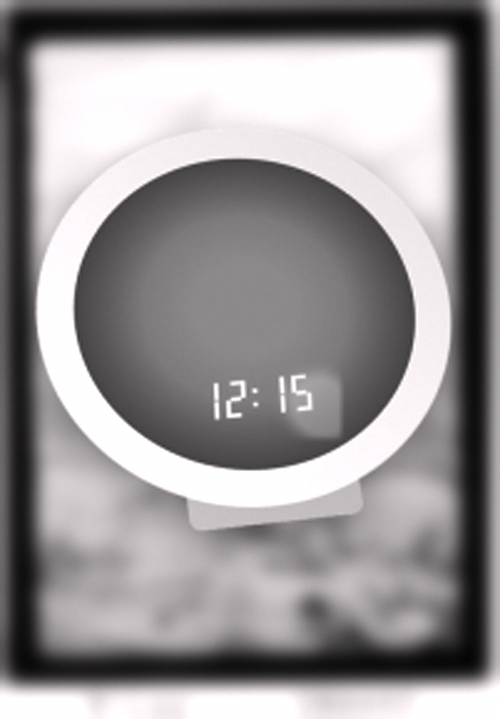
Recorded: 12.15
